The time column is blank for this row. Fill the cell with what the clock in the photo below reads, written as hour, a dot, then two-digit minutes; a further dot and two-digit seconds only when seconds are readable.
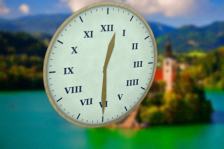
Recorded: 12.30
